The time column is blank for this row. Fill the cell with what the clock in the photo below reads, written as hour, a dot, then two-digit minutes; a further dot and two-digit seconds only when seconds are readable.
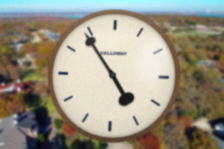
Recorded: 4.54
